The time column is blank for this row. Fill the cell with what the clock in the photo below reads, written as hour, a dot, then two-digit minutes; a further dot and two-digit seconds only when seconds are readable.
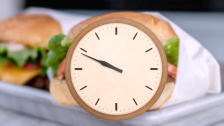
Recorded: 9.49
